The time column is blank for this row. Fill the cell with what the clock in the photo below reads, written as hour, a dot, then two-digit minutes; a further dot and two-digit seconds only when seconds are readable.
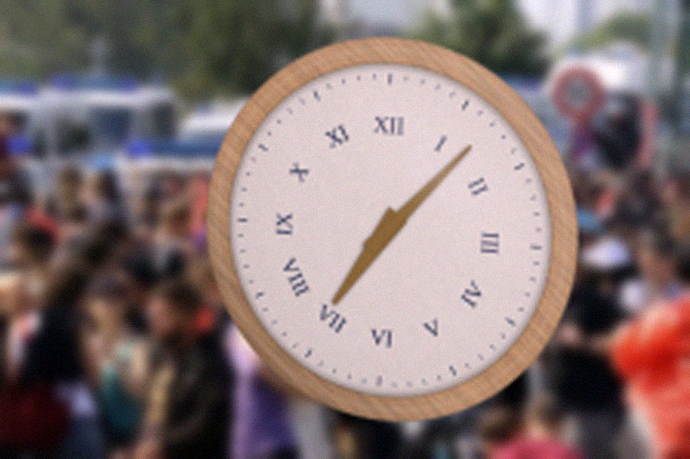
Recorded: 7.07
